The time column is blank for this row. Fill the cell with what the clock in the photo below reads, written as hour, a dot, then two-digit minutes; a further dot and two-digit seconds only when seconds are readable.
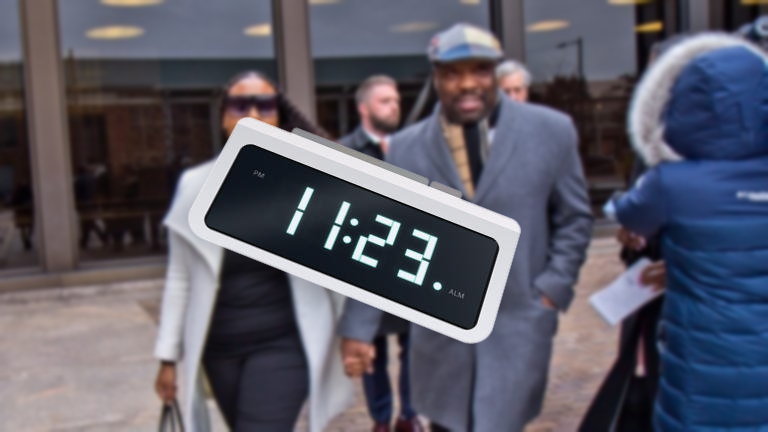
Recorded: 11.23
